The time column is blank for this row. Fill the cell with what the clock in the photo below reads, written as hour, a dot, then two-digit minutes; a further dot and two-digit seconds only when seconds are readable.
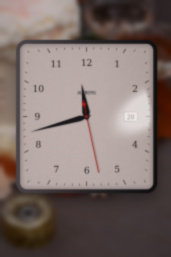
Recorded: 11.42.28
